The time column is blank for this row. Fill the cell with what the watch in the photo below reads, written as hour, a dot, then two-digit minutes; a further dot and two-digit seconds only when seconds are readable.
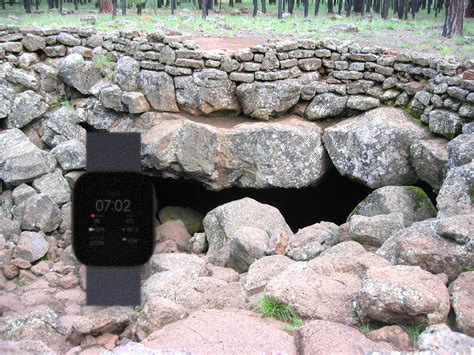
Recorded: 7.02
